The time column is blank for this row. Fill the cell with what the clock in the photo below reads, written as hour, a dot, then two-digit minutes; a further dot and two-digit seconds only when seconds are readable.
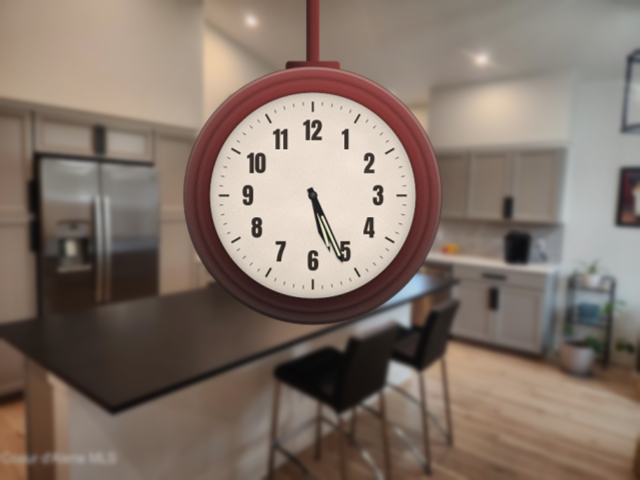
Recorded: 5.26
